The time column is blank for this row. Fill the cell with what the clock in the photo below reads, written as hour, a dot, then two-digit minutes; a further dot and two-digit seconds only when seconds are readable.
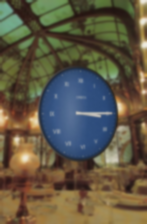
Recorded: 3.15
